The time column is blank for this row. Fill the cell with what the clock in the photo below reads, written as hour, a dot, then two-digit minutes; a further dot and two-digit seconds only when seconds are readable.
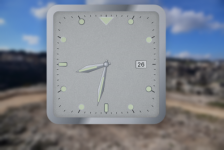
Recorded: 8.32
